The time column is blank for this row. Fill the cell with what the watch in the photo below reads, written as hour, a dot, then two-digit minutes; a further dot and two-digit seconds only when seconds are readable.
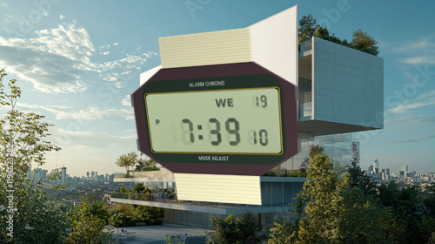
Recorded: 7.39.10
